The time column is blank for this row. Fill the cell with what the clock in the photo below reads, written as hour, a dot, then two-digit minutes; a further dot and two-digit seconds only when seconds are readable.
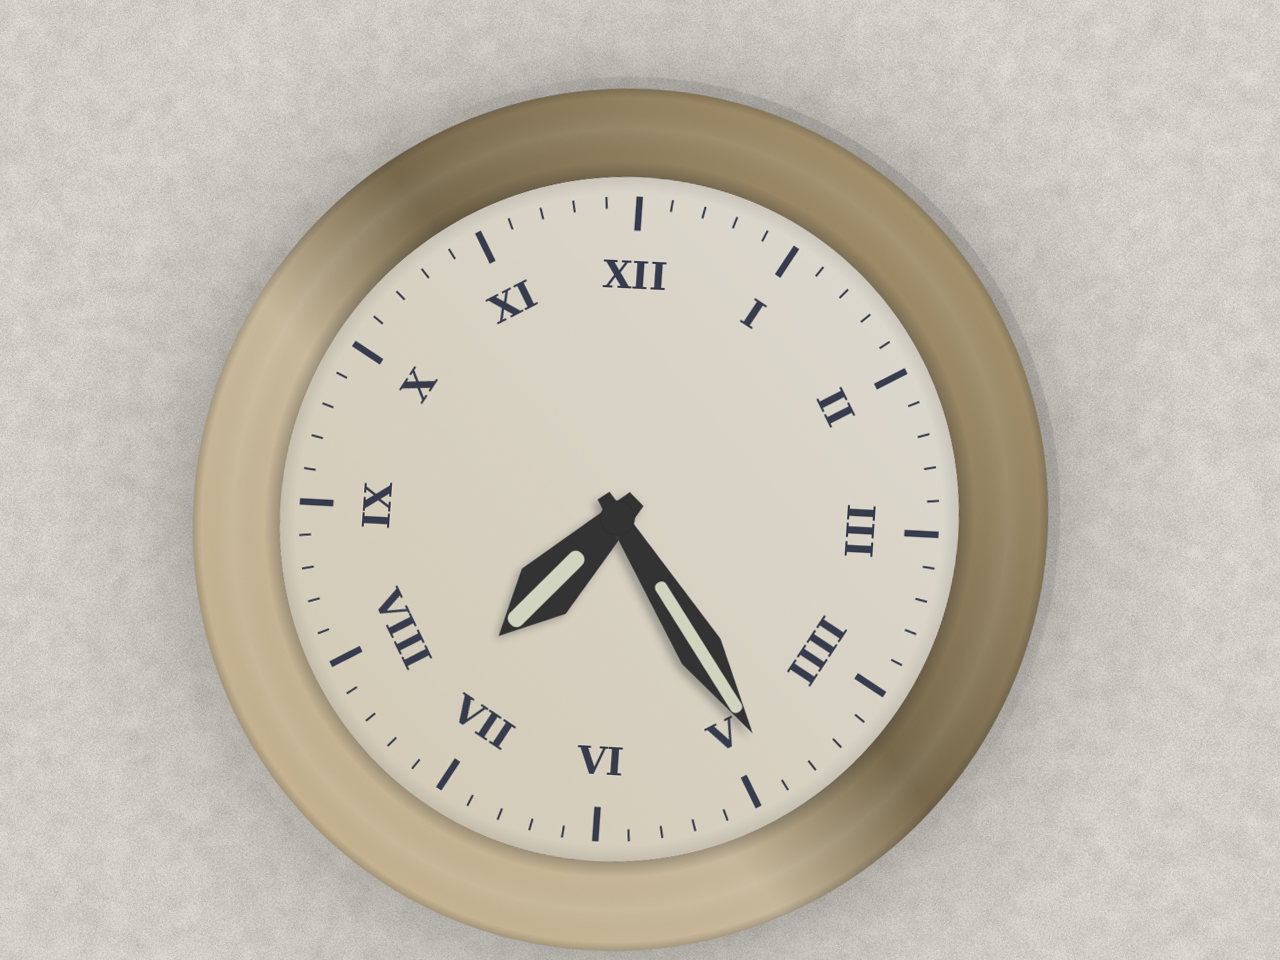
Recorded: 7.24
